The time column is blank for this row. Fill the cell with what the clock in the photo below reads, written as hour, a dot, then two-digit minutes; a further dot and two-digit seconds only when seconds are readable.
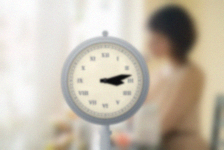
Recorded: 3.13
